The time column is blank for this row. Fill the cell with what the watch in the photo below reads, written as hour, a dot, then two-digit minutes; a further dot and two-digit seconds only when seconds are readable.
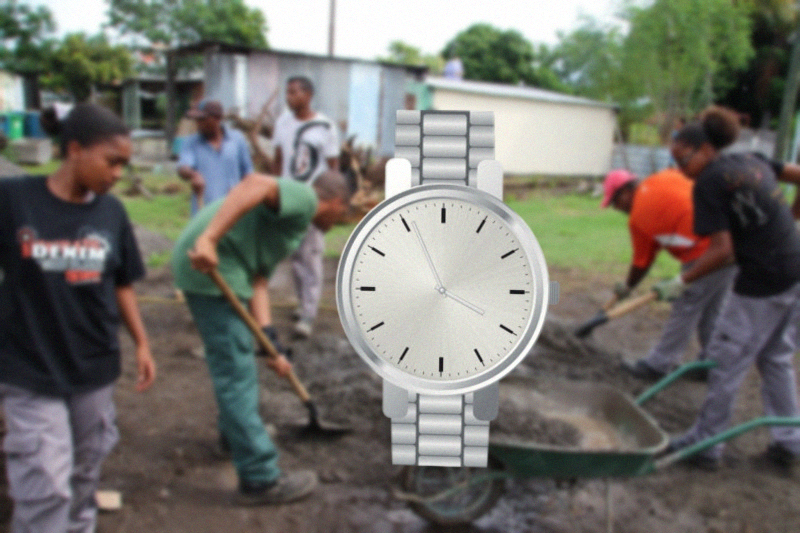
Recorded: 3.56
